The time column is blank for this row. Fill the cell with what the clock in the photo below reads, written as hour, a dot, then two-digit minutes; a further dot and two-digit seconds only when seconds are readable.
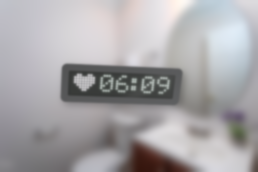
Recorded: 6.09
